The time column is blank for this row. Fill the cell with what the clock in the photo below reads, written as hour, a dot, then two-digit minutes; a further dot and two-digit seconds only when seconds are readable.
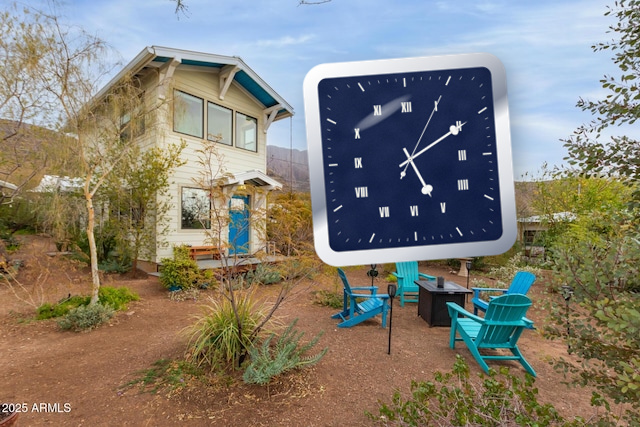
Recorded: 5.10.05
